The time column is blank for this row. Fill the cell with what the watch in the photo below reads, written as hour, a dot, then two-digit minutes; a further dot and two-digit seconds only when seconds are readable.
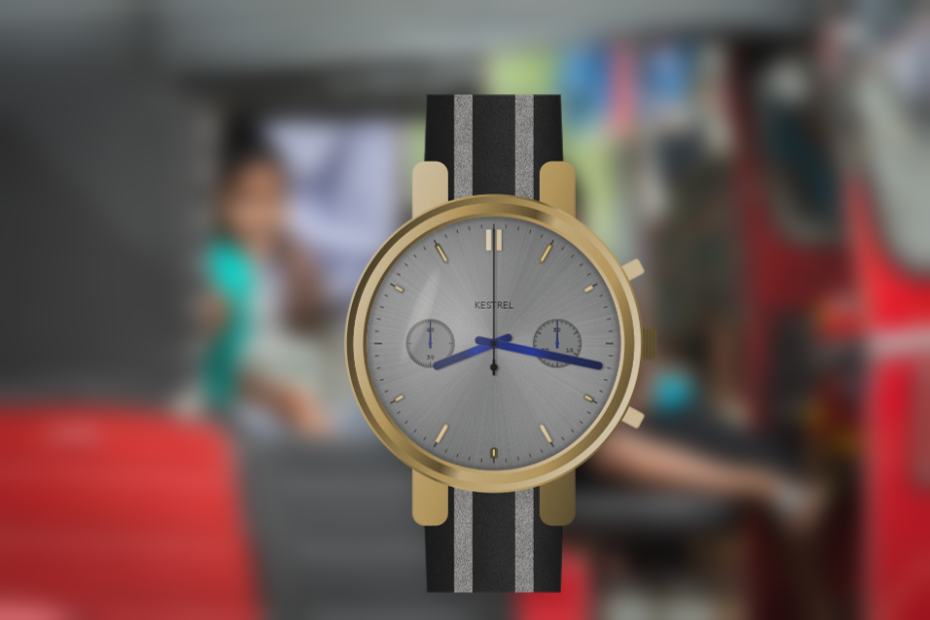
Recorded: 8.17
